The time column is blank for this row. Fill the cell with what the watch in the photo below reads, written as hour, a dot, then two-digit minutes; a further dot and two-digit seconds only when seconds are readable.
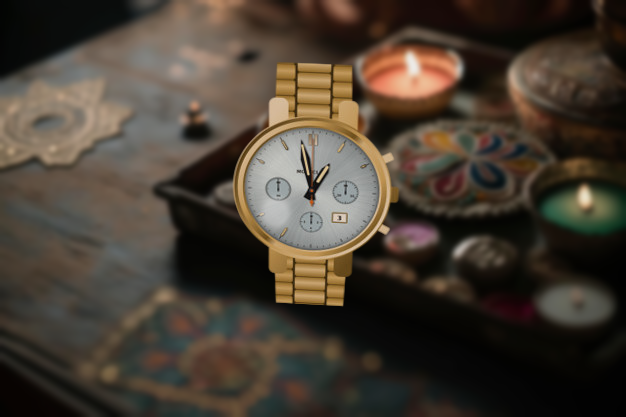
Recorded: 12.58
